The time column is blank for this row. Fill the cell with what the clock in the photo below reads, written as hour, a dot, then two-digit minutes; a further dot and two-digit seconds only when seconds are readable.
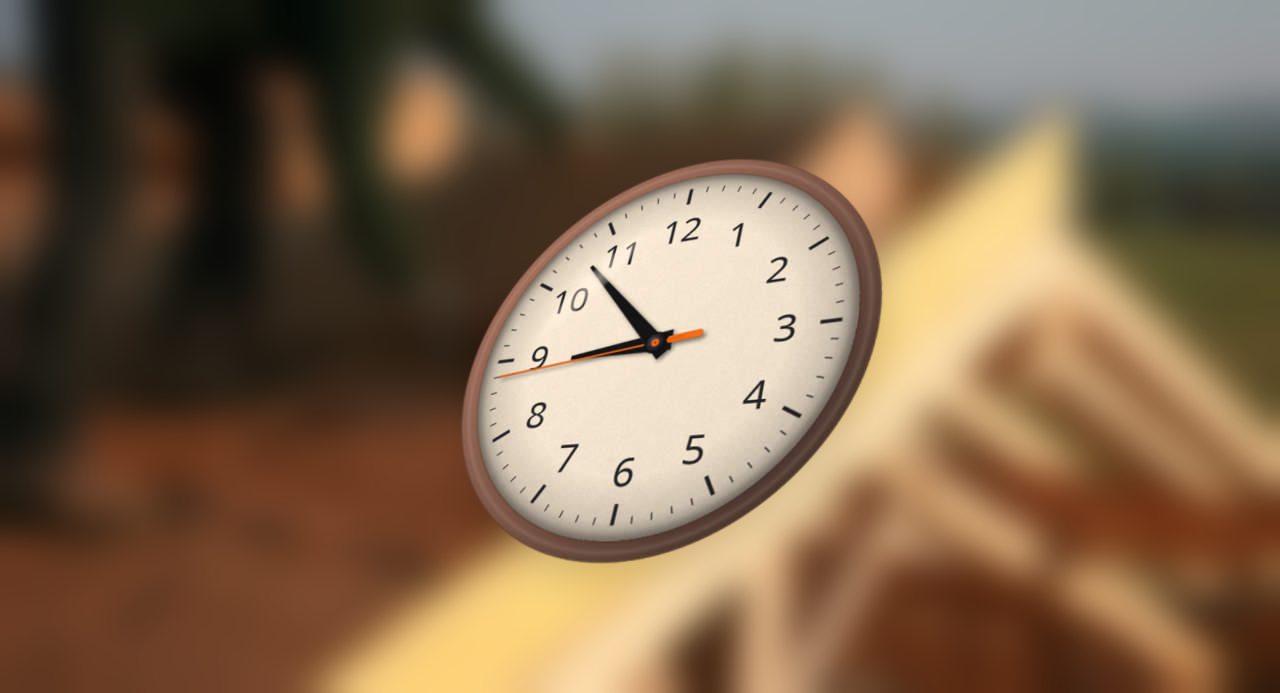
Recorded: 8.52.44
